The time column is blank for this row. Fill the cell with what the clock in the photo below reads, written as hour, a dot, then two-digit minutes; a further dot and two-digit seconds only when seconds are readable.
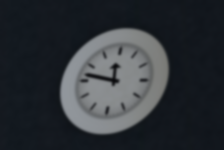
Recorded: 11.47
